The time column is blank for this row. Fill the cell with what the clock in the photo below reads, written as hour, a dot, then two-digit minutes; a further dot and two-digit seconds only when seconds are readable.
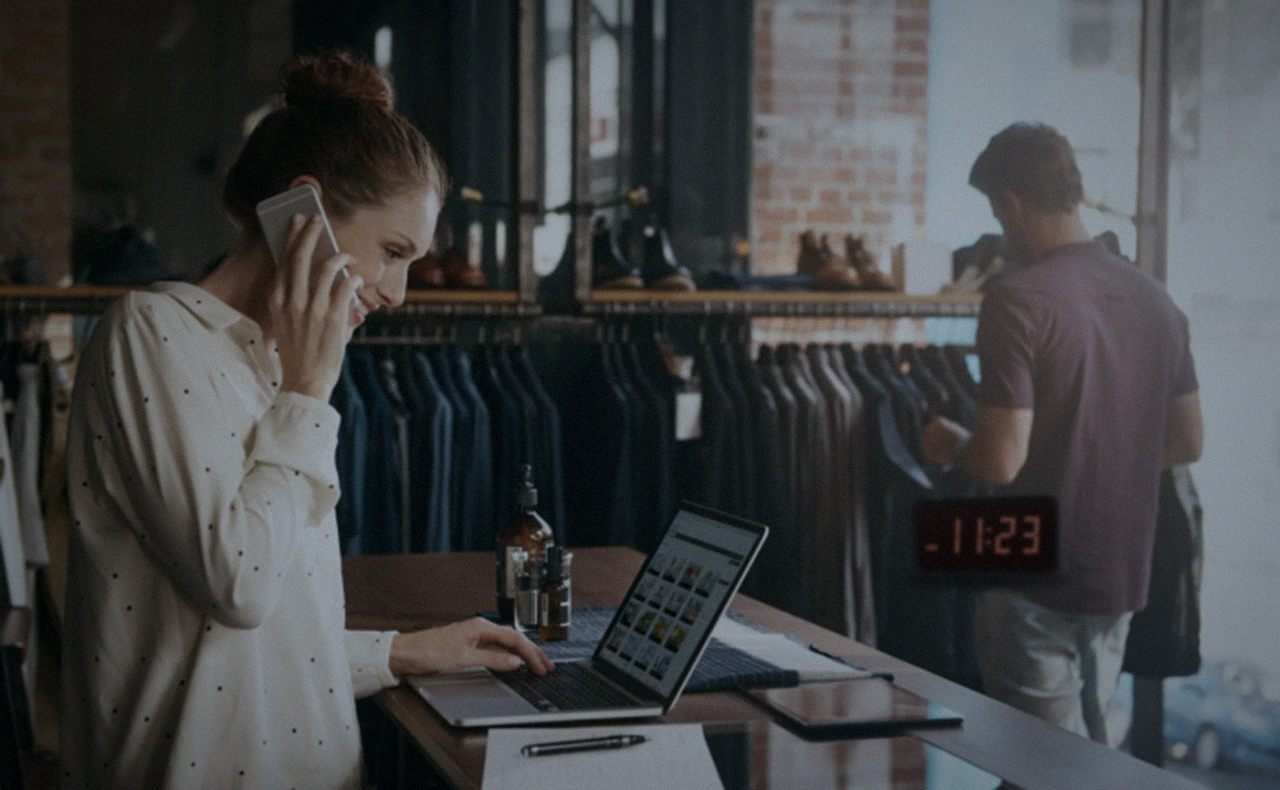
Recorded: 11.23
